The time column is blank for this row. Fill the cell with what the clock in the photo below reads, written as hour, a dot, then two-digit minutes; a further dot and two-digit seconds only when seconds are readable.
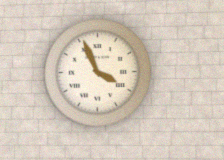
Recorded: 3.56
